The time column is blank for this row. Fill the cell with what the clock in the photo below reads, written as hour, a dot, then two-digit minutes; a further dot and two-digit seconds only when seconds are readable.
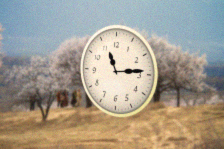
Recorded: 11.14
